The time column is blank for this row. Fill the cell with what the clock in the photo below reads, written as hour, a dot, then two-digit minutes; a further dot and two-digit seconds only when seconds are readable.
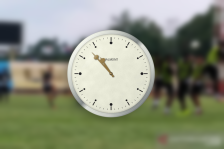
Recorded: 10.53
